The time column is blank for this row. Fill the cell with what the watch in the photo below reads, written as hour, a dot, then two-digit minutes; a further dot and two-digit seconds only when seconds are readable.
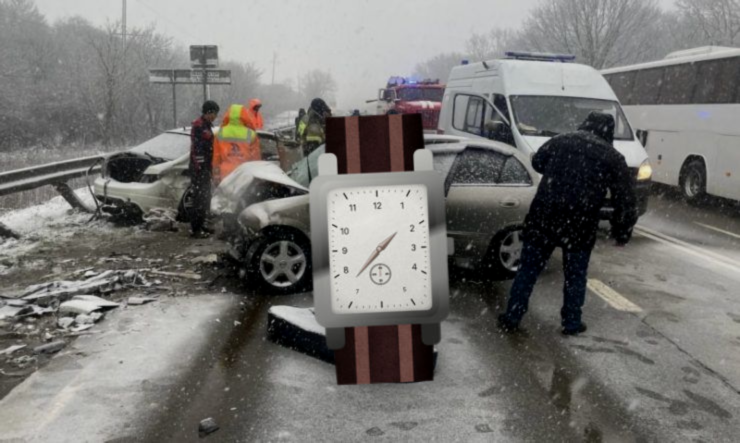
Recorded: 1.37
